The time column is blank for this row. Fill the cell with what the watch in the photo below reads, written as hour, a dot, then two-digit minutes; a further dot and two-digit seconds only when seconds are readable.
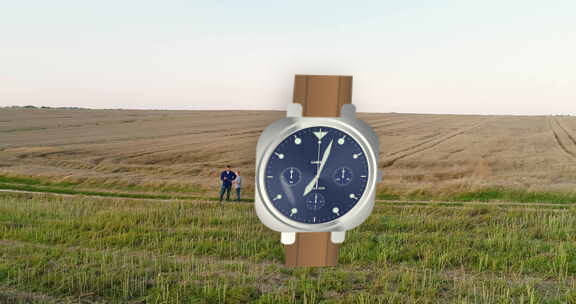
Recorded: 7.03
